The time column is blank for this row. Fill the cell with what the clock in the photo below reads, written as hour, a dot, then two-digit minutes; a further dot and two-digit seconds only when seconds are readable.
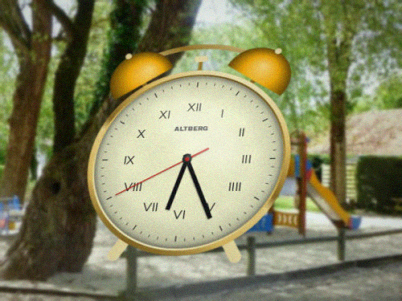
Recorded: 6.25.40
